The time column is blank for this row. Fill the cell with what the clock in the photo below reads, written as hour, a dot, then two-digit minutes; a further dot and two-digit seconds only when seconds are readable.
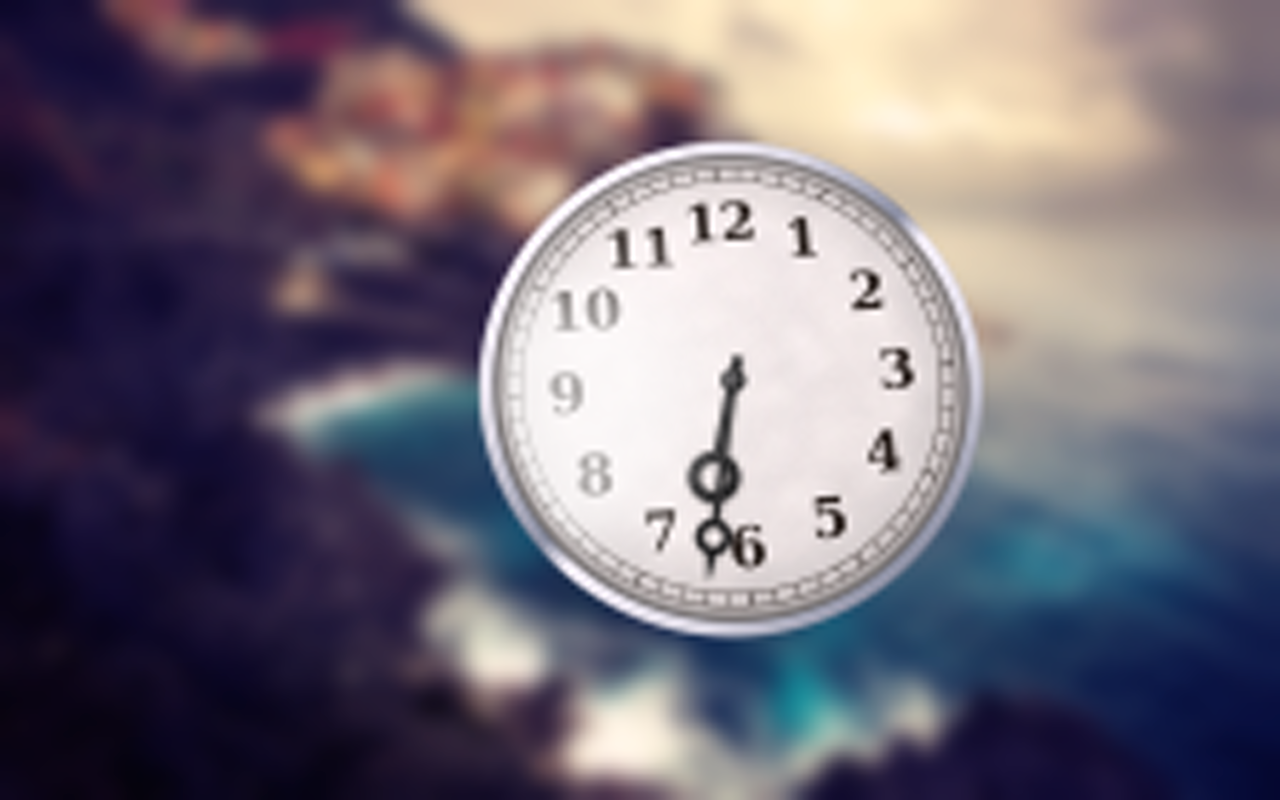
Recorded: 6.32
